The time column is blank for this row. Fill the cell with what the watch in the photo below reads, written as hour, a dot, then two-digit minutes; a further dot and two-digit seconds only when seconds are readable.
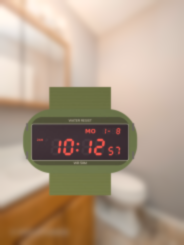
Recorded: 10.12
